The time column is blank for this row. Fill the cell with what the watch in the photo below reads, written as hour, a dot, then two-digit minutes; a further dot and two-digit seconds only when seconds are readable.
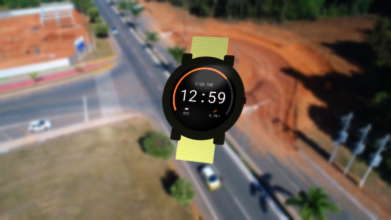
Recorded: 12.59
